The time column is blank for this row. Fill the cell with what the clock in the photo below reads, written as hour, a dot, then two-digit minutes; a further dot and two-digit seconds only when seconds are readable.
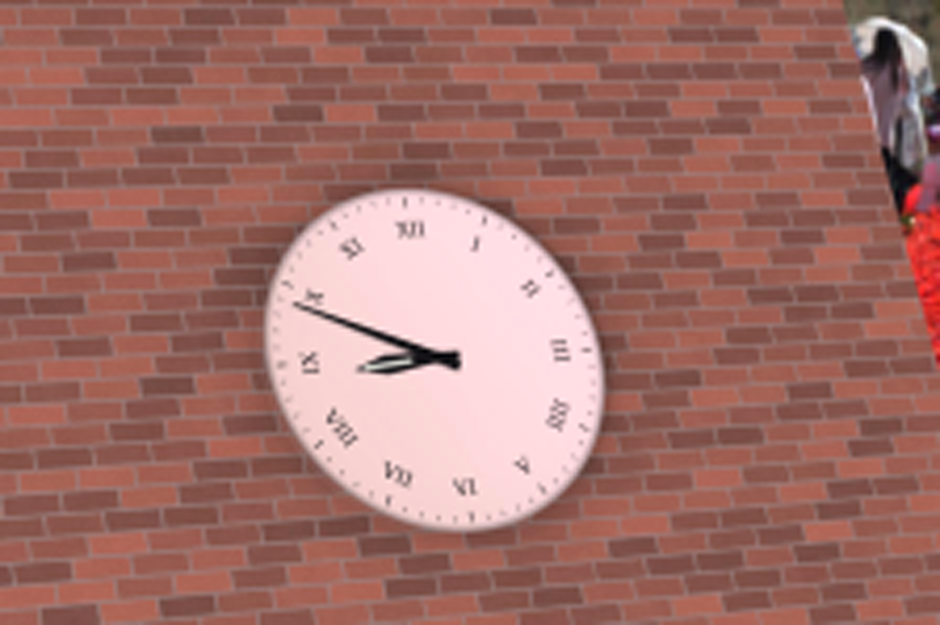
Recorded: 8.49
